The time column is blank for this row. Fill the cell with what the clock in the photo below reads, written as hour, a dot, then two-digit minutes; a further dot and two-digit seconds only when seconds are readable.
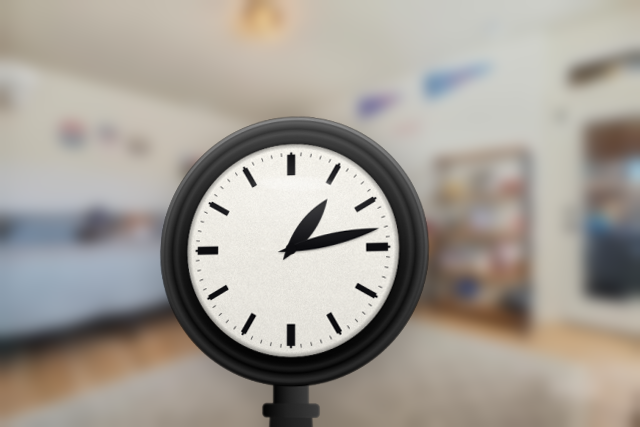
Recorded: 1.13
